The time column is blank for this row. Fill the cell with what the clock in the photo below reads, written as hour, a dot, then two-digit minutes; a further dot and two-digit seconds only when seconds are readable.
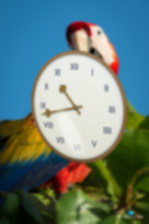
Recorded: 10.43
